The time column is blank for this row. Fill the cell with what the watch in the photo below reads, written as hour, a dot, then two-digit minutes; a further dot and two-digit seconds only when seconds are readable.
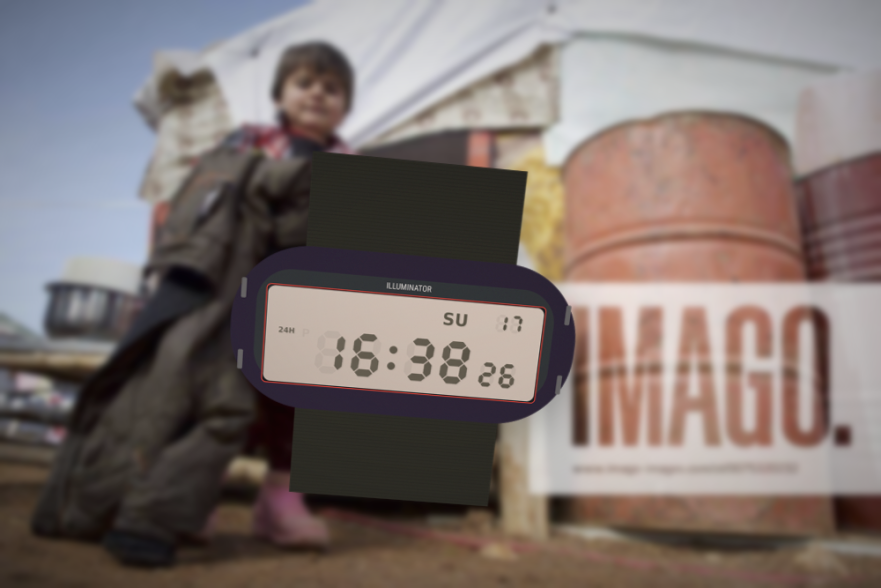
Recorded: 16.38.26
